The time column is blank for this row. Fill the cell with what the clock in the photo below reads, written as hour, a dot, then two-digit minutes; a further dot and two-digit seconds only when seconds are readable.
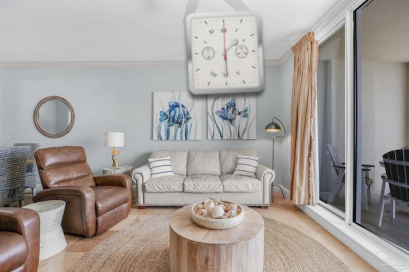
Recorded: 1.30
